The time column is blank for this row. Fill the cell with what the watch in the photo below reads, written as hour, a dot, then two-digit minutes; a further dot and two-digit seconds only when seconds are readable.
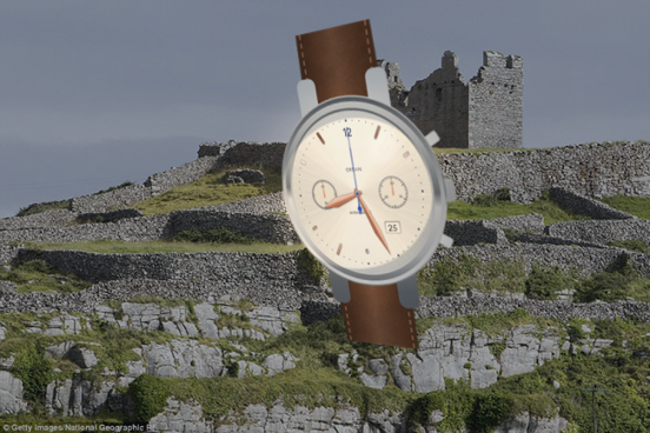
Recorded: 8.26
